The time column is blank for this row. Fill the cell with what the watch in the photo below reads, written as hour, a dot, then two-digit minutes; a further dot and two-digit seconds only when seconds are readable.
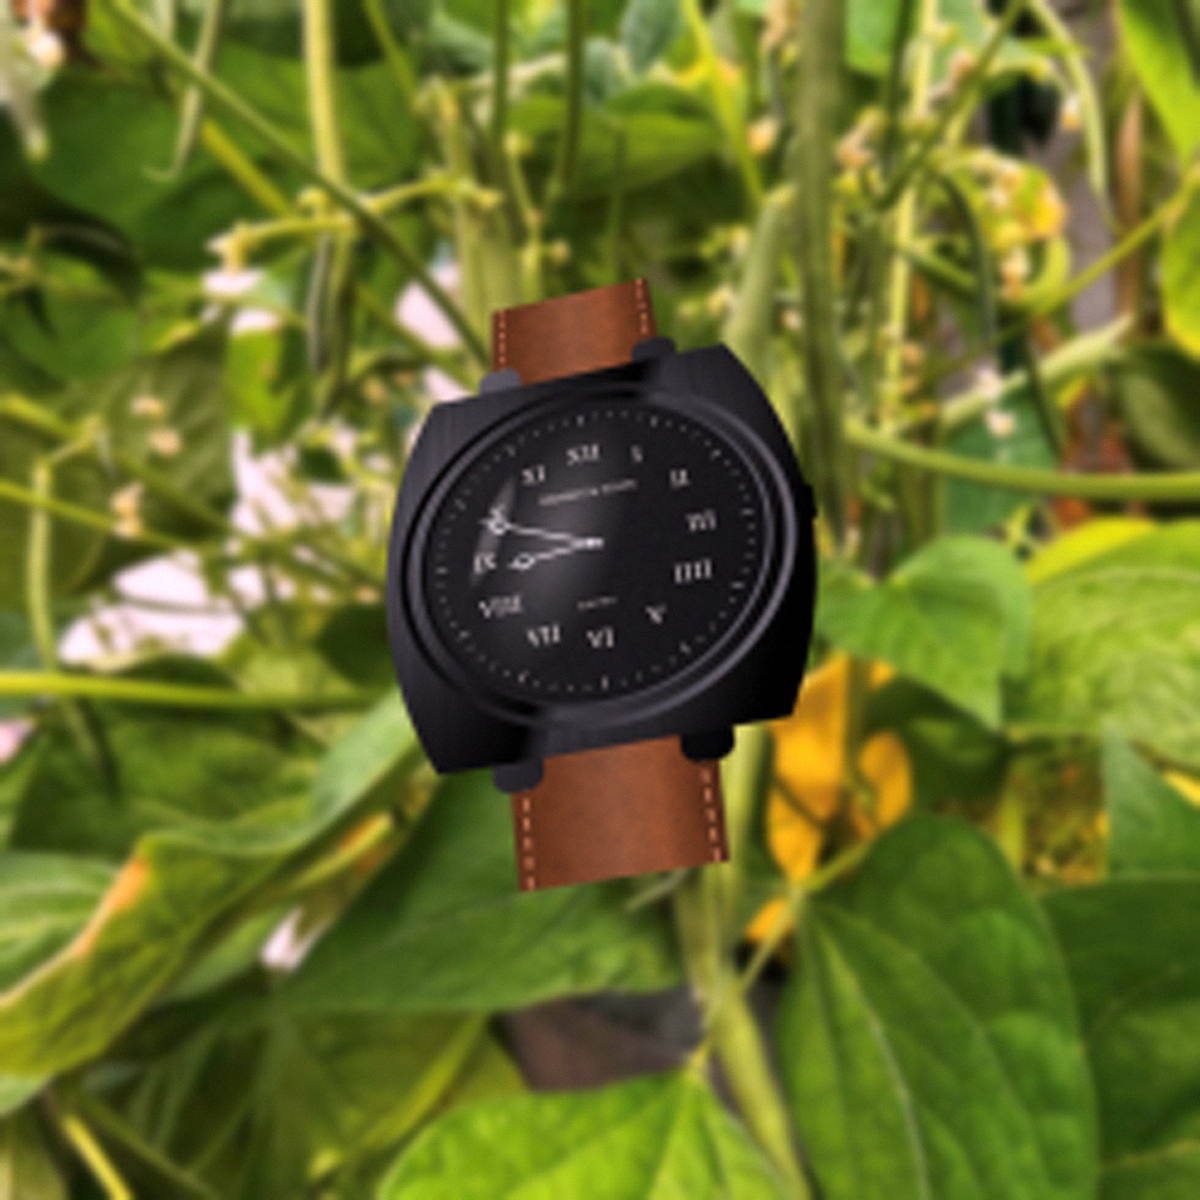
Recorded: 8.49
